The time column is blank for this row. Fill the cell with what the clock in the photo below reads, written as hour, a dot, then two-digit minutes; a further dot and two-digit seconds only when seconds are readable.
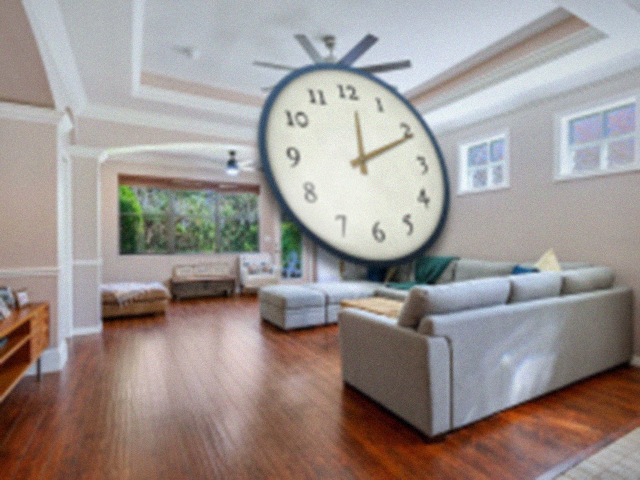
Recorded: 12.11
